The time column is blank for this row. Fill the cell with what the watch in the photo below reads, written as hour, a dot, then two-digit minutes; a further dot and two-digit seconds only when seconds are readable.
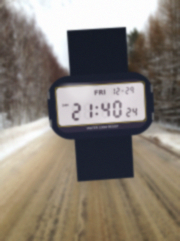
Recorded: 21.40
